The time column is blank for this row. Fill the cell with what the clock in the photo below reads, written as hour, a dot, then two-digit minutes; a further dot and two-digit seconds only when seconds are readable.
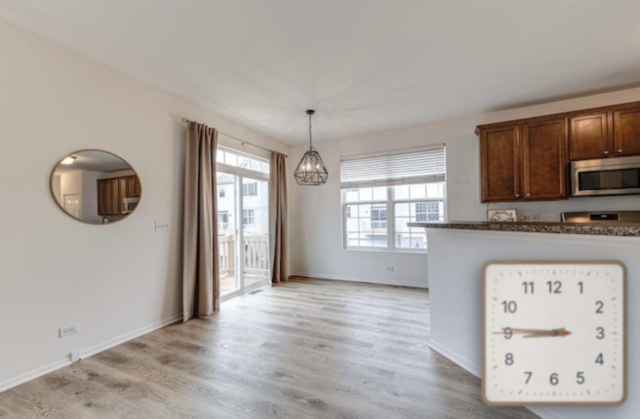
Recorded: 8.45.45
